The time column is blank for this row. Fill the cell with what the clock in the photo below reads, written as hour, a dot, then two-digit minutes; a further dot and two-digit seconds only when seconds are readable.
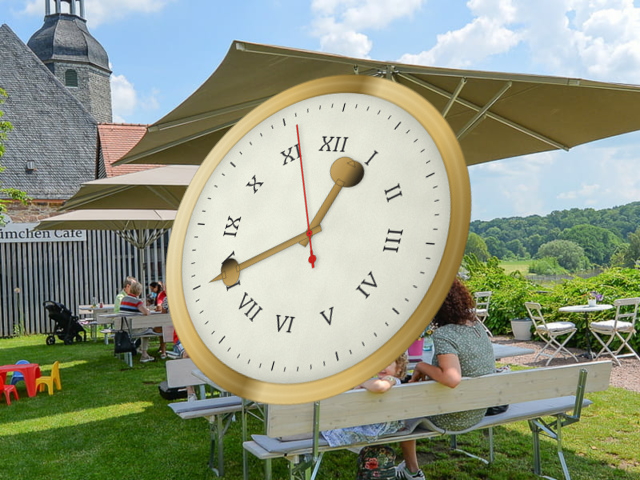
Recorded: 12.39.56
